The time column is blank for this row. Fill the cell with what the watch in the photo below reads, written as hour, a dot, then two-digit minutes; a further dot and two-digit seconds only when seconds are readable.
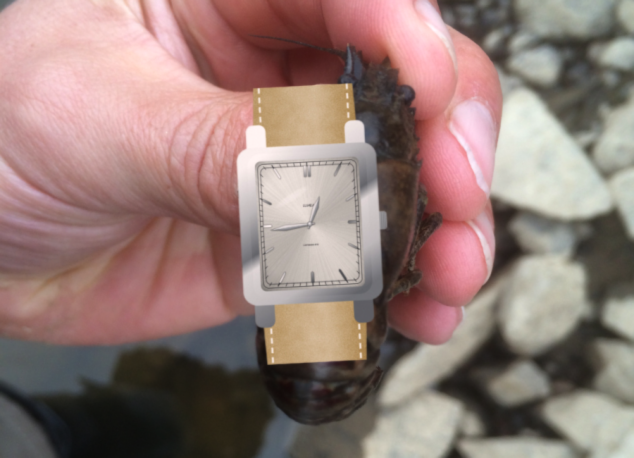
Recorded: 12.44
